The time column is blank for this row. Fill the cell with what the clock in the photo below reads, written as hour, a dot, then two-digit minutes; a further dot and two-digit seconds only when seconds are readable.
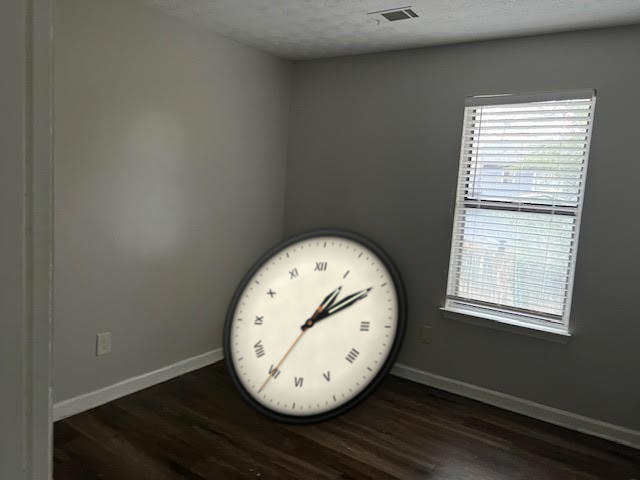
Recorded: 1.09.35
